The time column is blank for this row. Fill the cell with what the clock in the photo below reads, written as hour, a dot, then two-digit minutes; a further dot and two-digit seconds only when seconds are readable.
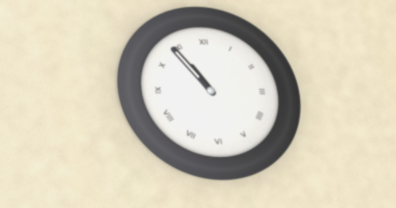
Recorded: 10.54
